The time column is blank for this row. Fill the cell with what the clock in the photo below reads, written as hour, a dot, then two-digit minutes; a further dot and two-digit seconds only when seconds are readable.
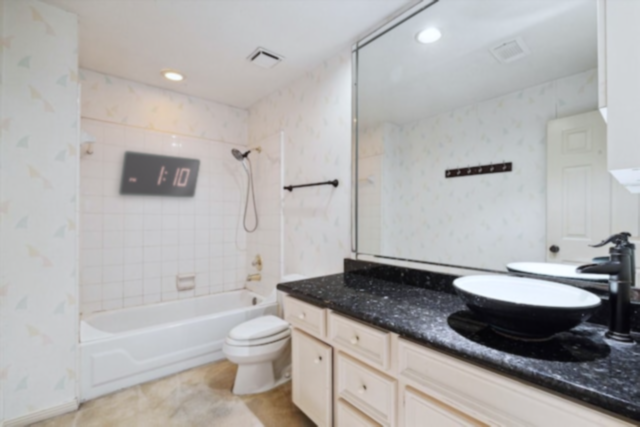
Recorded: 1.10
